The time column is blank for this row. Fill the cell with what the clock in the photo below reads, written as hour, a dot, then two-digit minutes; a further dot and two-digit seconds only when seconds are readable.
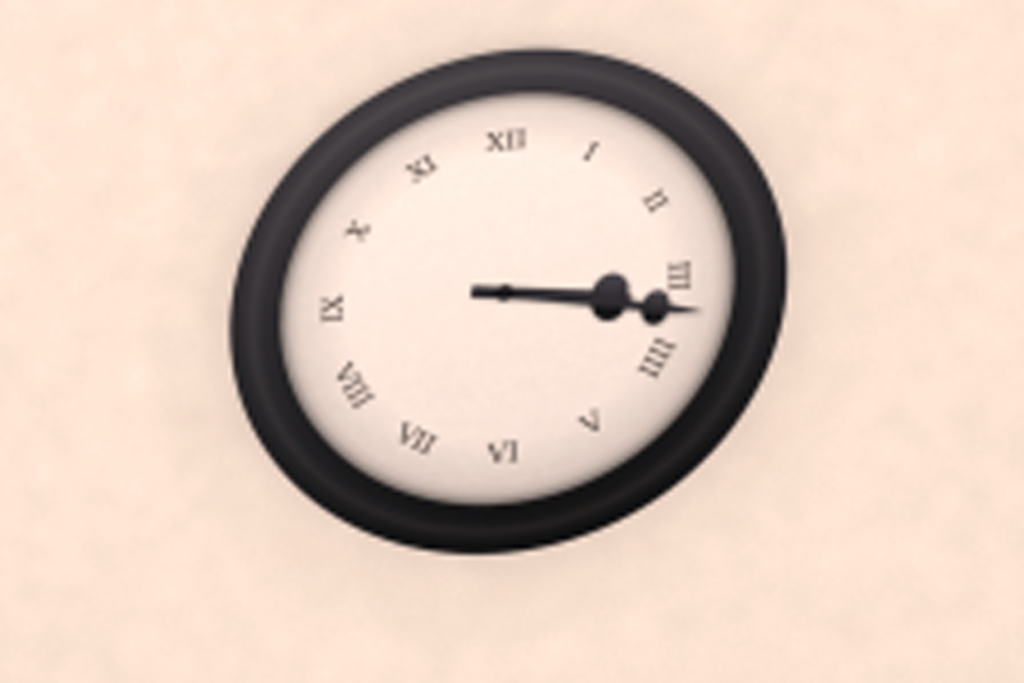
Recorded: 3.17
